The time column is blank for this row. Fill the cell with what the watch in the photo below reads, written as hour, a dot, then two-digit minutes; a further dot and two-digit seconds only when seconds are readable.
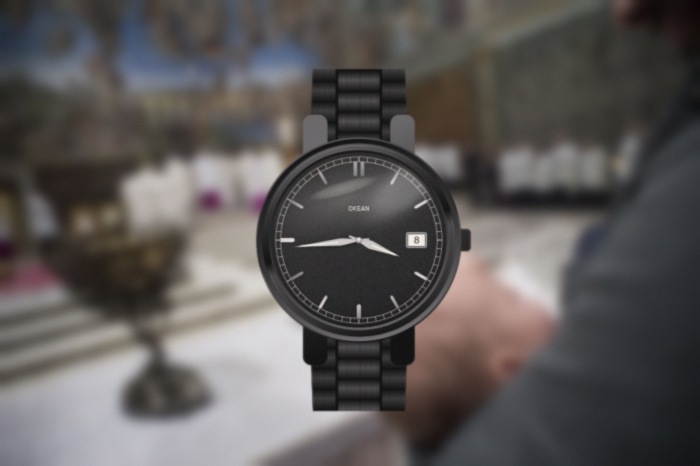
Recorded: 3.44
